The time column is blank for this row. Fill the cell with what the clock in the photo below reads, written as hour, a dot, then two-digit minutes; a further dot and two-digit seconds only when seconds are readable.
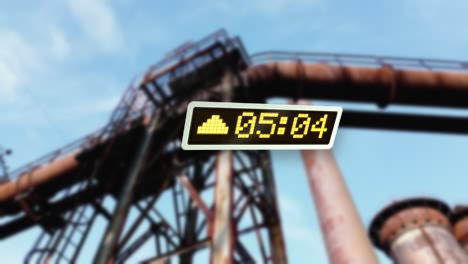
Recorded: 5.04
